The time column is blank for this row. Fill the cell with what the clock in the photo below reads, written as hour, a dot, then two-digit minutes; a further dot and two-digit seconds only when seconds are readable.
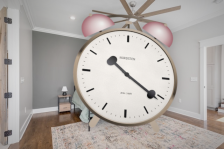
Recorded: 10.21
